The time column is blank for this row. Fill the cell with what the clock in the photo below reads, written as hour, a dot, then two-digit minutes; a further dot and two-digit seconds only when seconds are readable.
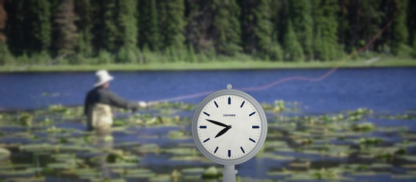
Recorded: 7.48
